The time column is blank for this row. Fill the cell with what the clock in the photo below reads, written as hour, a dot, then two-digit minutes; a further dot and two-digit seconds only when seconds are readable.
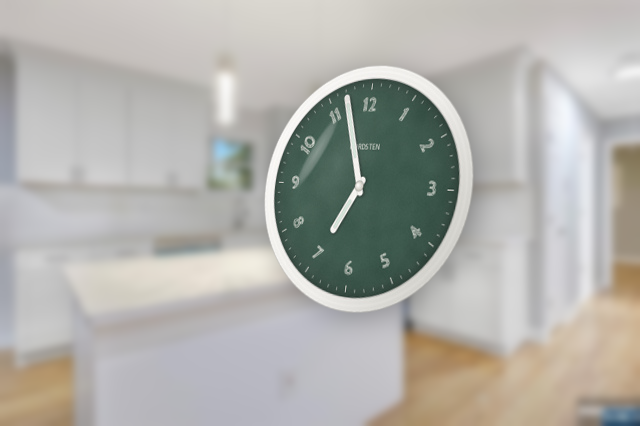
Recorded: 6.57
